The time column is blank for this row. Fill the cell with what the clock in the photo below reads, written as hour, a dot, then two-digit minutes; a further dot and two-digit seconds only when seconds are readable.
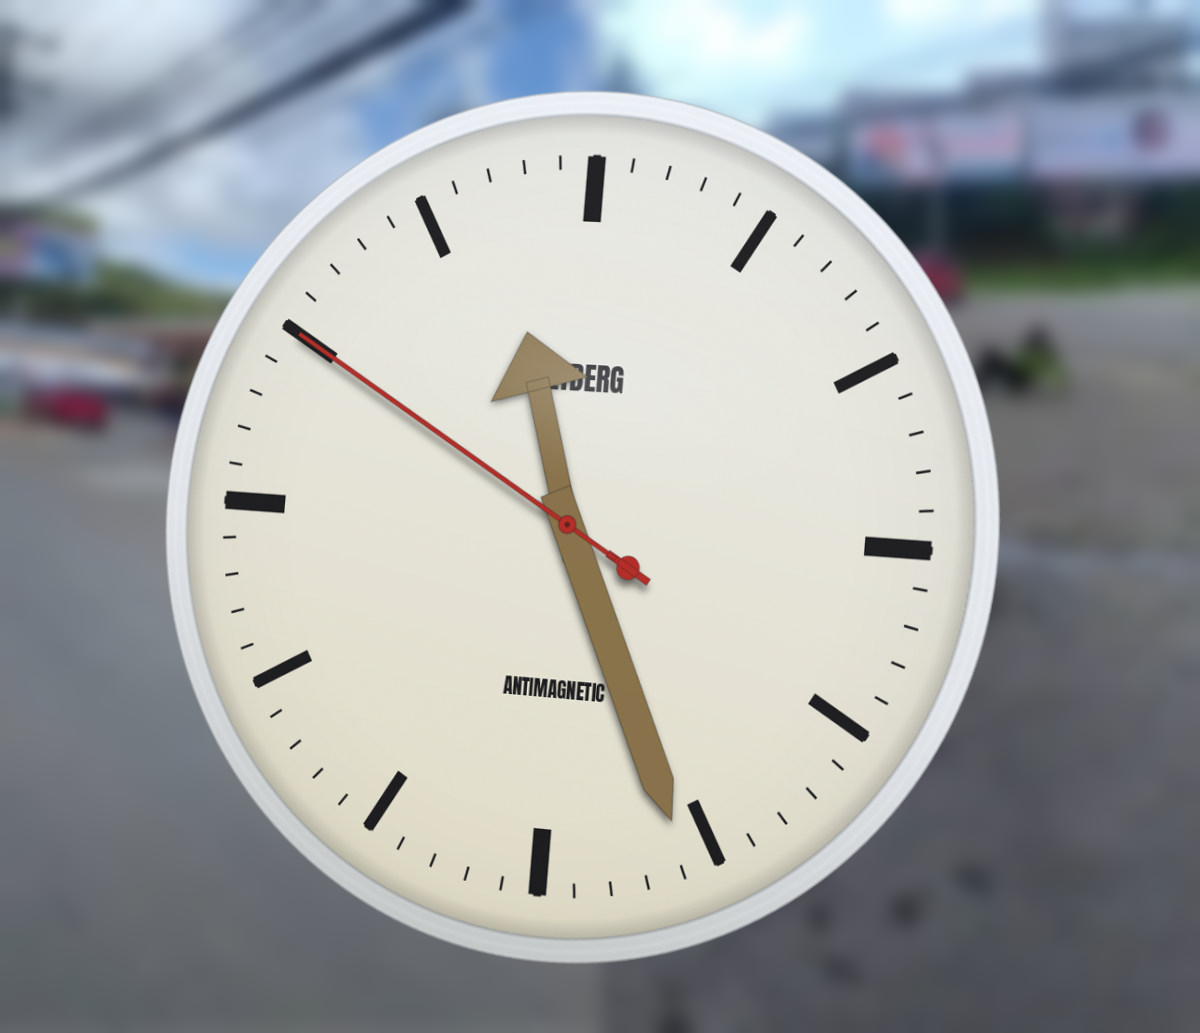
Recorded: 11.25.50
